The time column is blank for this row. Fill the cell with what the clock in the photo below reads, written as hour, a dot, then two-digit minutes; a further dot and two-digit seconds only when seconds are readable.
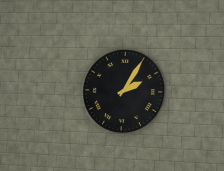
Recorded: 2.05
